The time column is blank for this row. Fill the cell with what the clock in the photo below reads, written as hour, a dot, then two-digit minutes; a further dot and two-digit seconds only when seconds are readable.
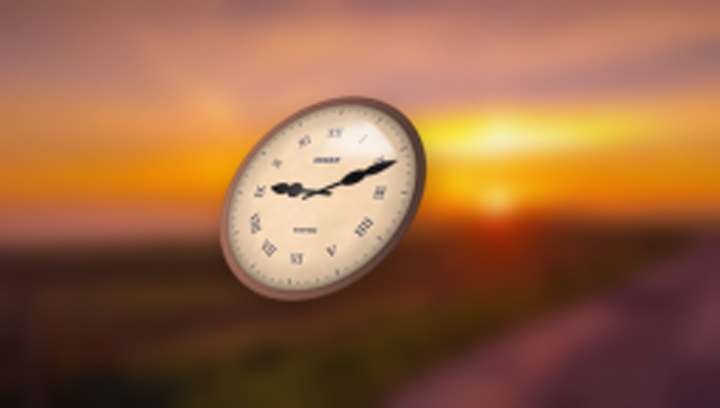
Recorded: 9.11
